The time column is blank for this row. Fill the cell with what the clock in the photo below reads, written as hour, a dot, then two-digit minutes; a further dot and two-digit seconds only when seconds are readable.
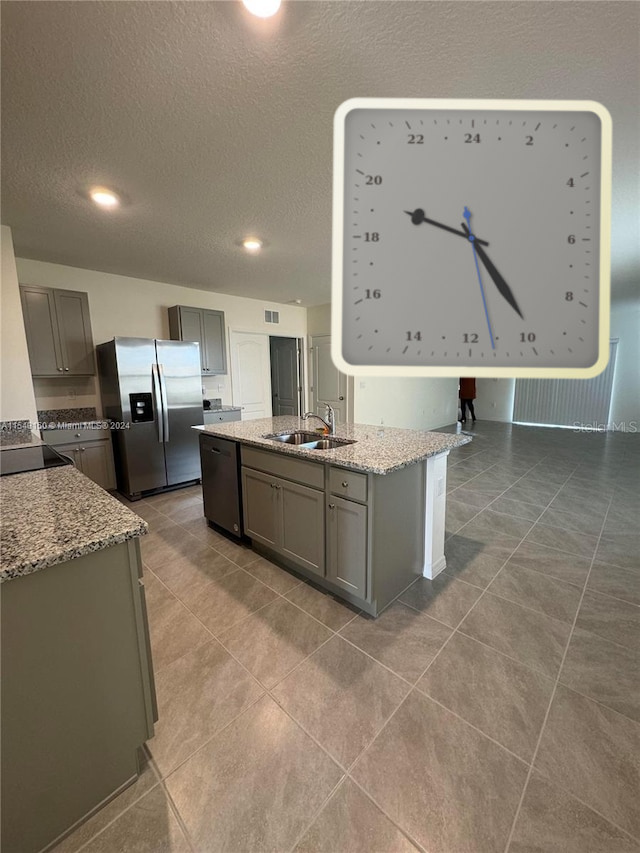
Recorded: 19.24.28
